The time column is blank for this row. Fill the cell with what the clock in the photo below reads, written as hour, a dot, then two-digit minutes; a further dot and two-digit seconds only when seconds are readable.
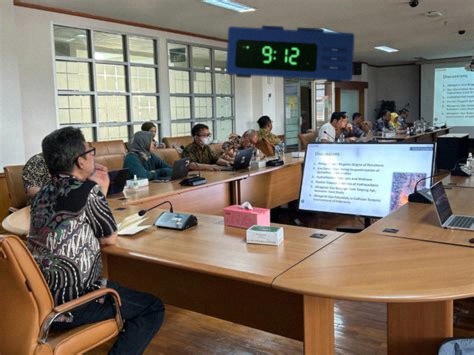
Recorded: 9.12
